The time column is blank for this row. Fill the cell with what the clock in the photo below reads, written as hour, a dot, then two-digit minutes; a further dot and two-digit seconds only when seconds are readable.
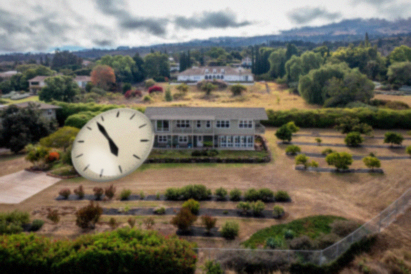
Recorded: 4.53
